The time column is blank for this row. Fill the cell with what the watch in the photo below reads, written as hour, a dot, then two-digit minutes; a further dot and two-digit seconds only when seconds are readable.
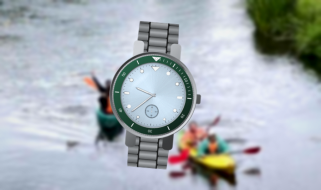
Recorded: 9.38
